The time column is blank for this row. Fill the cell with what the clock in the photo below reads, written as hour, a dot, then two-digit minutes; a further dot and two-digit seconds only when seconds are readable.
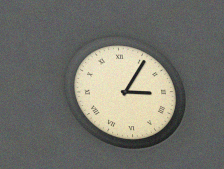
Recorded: 3.06
